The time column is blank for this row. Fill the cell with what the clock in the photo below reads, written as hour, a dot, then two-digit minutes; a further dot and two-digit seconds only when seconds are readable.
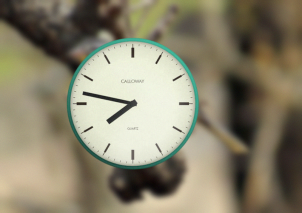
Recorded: 7.47
